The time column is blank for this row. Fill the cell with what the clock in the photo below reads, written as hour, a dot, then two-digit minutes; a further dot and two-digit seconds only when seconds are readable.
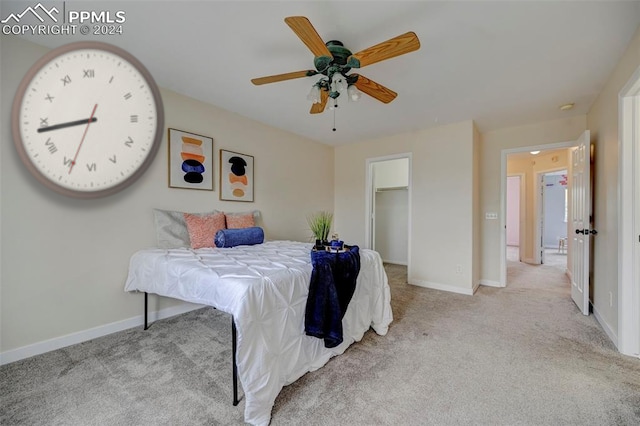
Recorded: 8.43.34
